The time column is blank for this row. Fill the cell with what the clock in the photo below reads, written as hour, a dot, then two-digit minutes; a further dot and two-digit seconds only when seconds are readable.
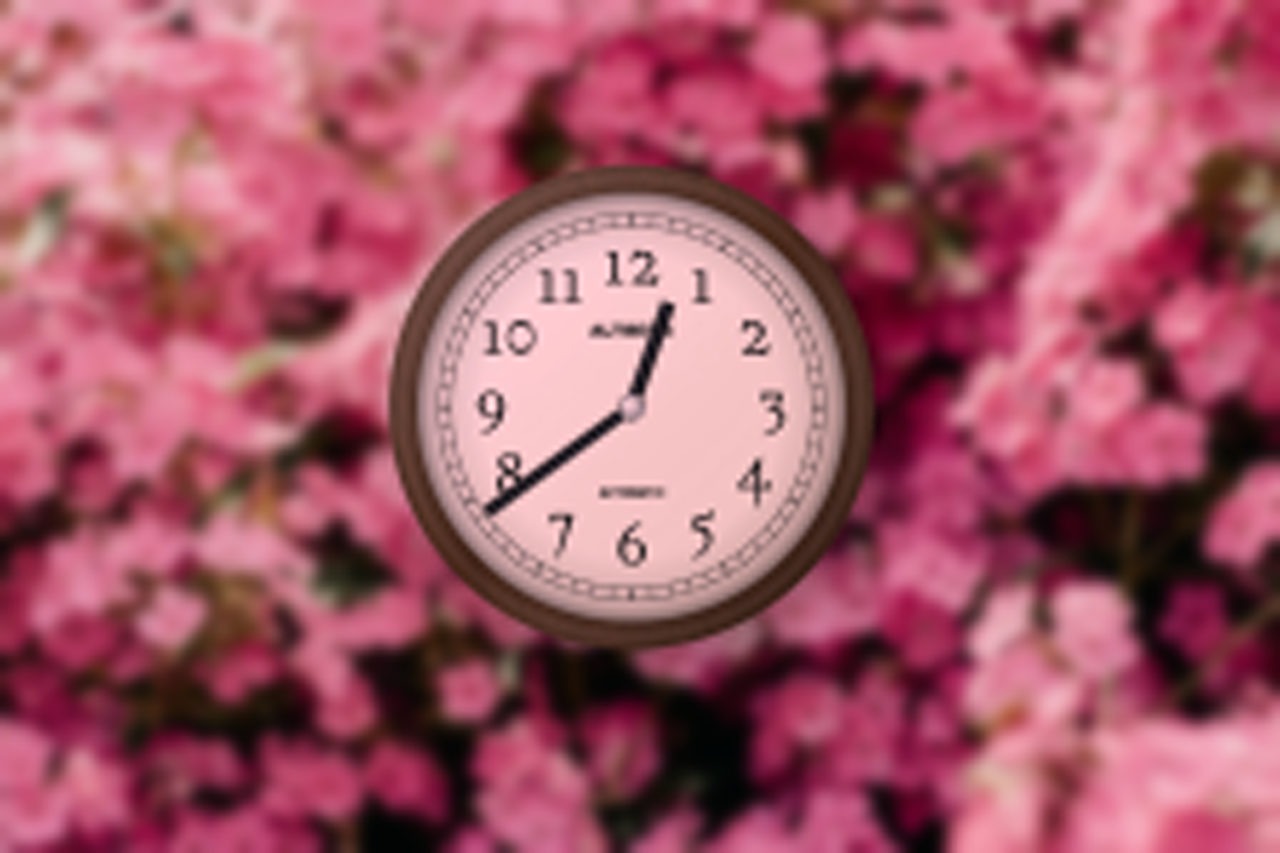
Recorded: 12.39
